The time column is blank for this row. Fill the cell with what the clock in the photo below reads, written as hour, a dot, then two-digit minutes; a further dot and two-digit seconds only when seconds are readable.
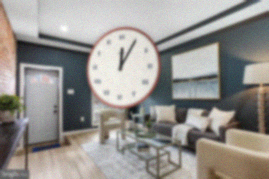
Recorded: 12.05
